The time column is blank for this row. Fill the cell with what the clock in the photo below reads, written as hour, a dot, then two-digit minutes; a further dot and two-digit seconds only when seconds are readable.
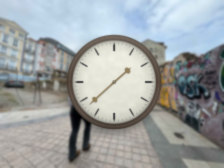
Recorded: 1.38
